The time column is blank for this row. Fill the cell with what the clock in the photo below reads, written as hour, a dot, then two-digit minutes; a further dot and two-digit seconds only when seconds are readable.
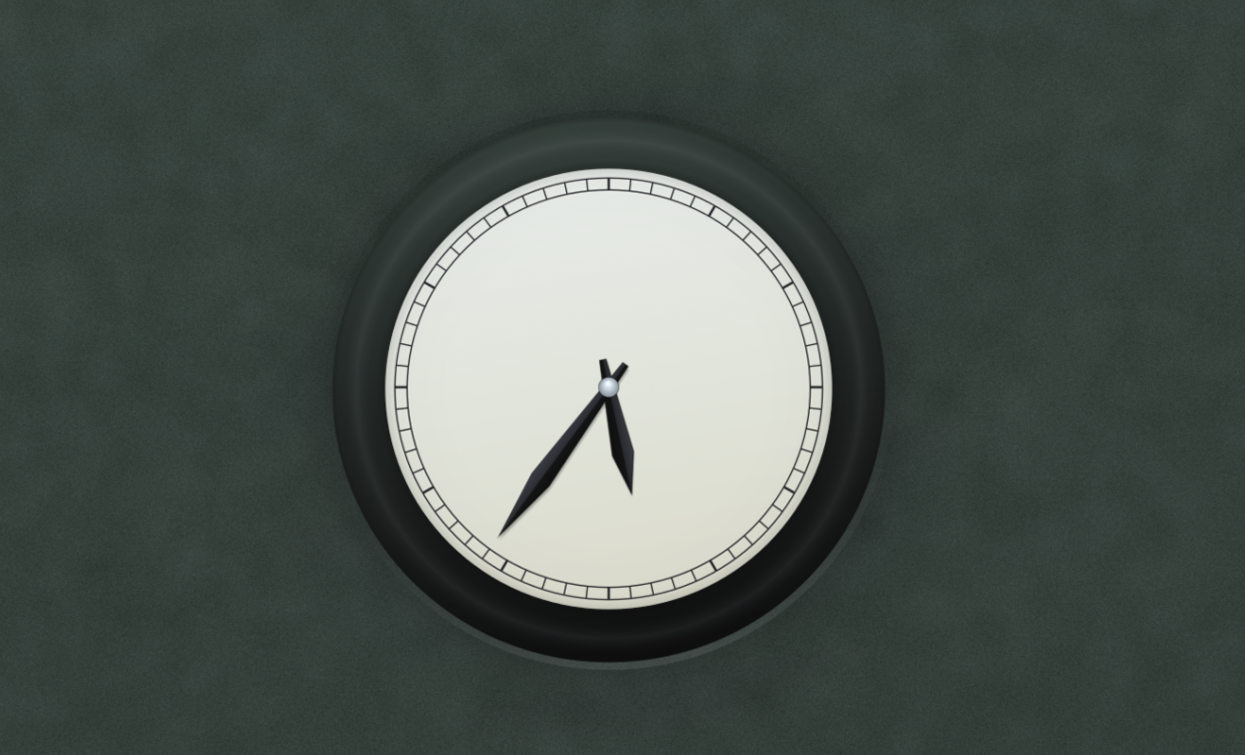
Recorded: 5.36
